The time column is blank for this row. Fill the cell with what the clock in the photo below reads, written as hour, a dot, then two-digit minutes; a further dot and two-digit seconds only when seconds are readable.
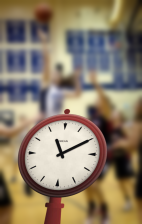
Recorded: 11.10
